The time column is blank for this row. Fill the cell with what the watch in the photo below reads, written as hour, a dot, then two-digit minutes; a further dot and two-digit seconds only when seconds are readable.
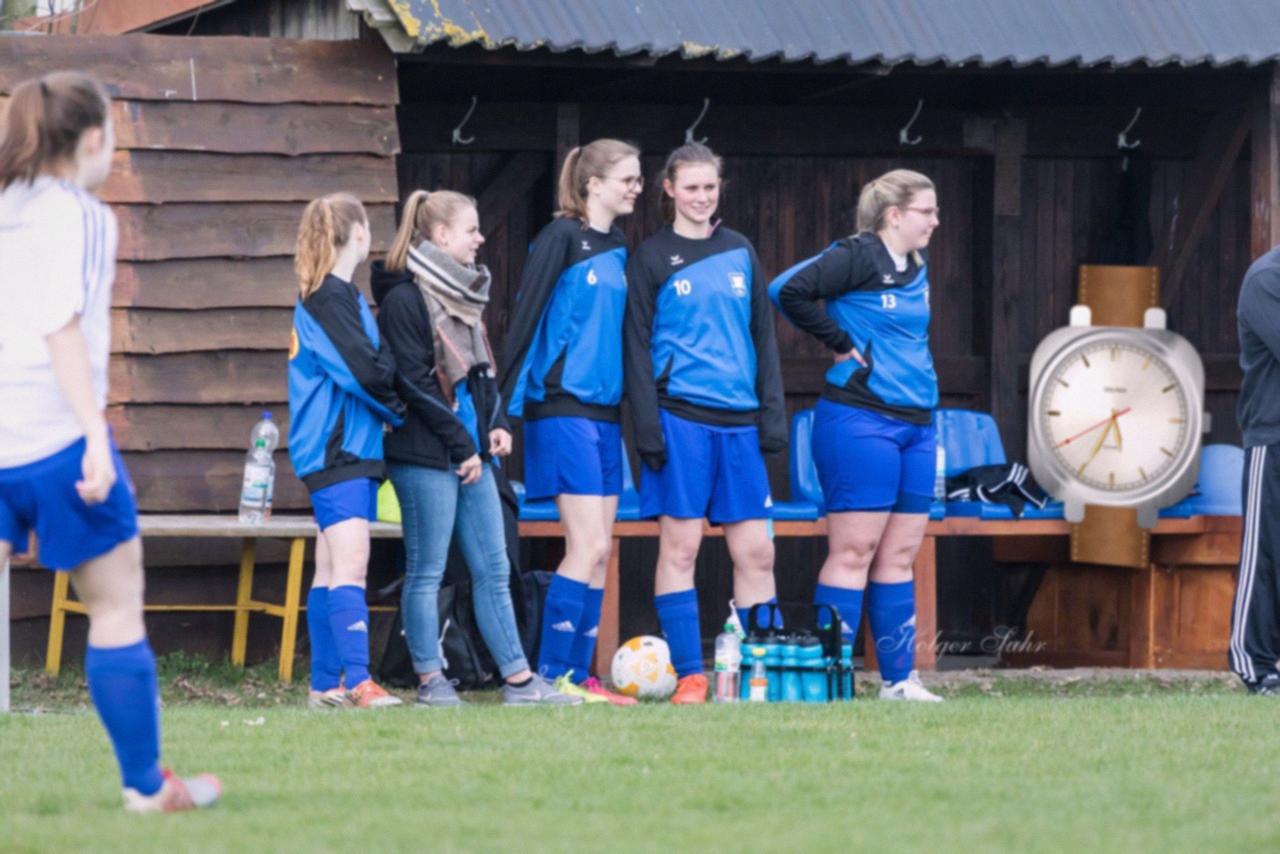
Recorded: 5.34.40
